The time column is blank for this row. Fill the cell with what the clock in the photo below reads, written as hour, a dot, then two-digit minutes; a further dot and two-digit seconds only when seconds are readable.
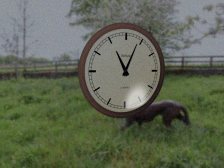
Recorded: 11.04
